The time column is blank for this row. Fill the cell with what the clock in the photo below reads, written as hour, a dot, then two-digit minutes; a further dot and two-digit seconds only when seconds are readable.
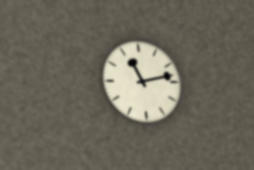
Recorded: 11.13
